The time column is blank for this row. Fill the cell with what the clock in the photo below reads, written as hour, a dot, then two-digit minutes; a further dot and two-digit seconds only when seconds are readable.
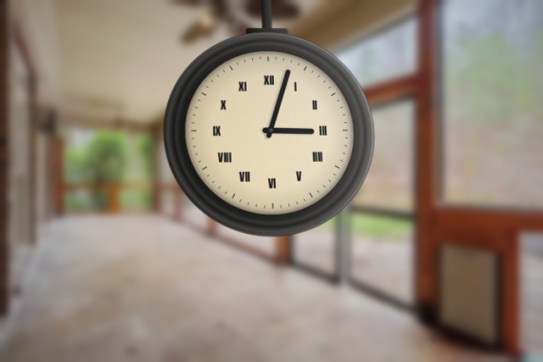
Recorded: 3.03
